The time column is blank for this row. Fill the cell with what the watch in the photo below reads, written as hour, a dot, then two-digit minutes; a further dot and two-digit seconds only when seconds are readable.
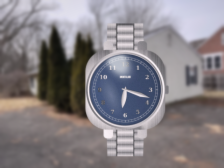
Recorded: 6.18
